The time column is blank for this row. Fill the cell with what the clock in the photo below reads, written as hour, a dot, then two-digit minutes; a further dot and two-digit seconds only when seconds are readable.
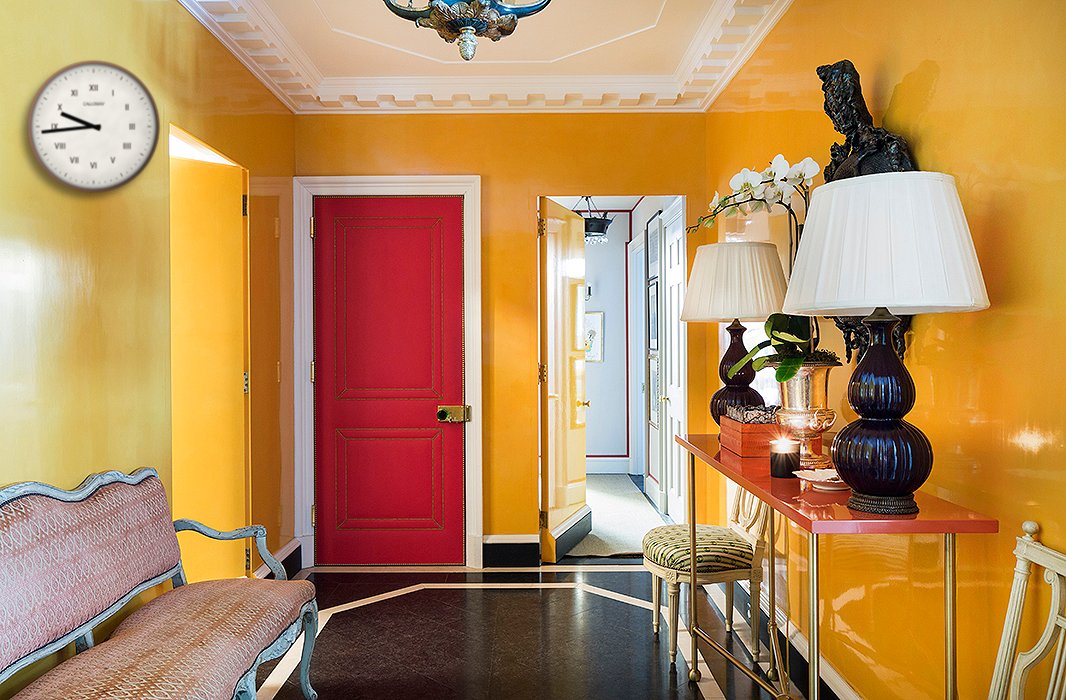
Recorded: 9.44
